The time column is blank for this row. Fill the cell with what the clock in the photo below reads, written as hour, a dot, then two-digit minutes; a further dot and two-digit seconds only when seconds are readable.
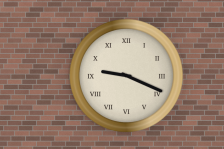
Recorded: 9.19
